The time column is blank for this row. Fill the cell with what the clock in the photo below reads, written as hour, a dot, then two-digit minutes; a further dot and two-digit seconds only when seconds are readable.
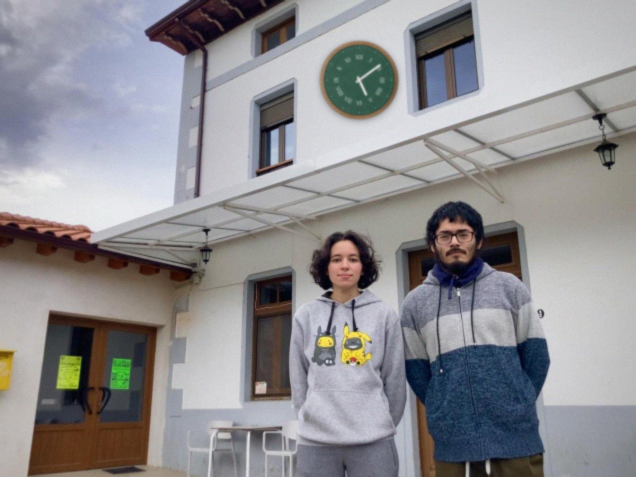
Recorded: 5.09
